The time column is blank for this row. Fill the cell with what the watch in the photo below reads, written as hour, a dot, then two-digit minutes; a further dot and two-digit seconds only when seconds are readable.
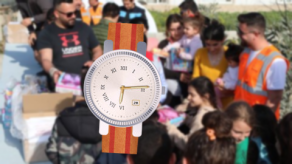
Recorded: 6.14
